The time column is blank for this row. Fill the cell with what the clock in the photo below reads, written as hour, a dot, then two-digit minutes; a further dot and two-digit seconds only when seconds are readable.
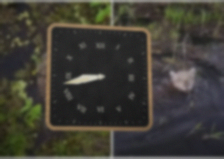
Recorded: 8.43
